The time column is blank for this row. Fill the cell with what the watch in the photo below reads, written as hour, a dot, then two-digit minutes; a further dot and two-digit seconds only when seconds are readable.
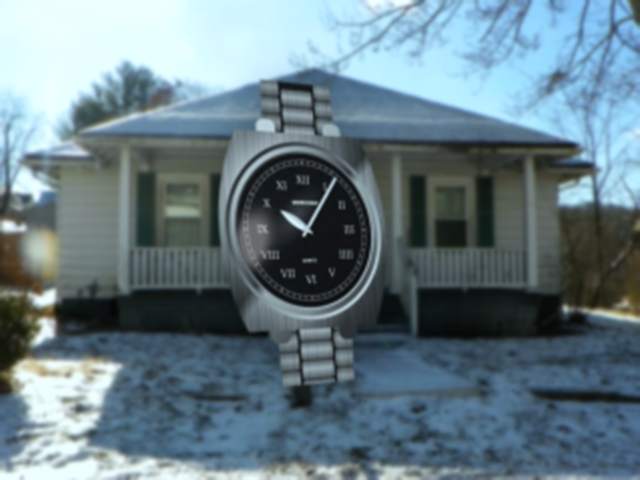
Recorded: 10.06
